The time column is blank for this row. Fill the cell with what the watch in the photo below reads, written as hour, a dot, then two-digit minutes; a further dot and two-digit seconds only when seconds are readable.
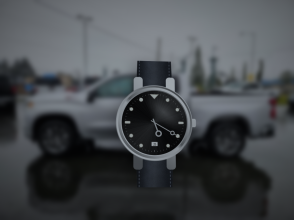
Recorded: 5.20
